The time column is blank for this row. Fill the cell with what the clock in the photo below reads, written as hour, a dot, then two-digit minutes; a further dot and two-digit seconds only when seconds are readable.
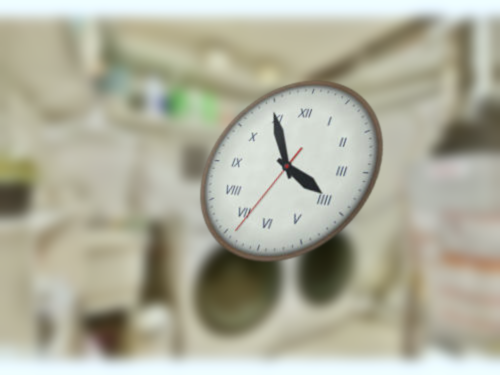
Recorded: 3.54.34
